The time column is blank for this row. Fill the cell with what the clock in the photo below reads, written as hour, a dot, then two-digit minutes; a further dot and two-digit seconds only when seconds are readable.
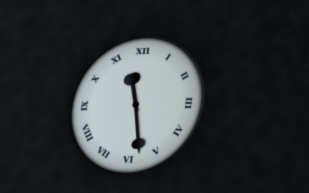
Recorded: 11.28
